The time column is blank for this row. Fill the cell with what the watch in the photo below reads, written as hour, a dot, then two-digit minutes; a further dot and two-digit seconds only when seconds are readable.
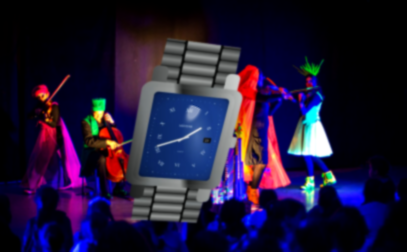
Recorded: 1.41
